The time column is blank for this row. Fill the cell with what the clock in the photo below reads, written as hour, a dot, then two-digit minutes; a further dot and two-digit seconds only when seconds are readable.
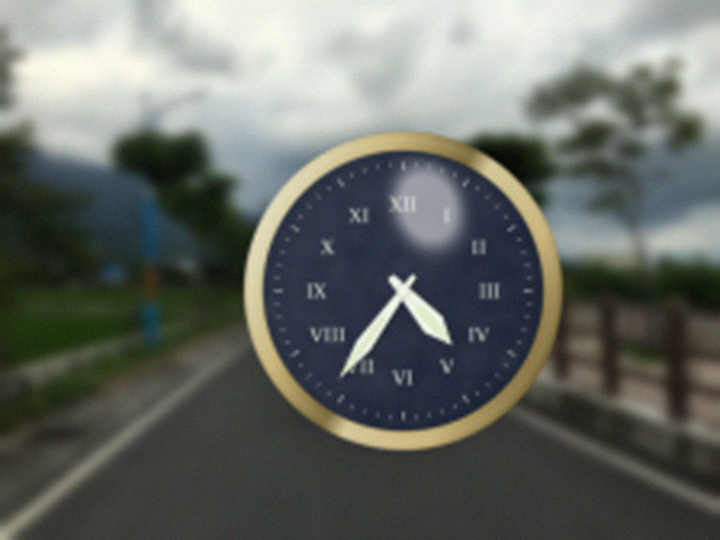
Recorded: 4.36
